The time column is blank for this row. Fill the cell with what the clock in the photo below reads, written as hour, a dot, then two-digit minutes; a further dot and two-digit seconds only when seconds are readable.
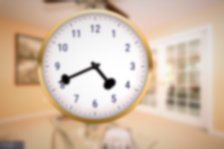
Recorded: 4.41
